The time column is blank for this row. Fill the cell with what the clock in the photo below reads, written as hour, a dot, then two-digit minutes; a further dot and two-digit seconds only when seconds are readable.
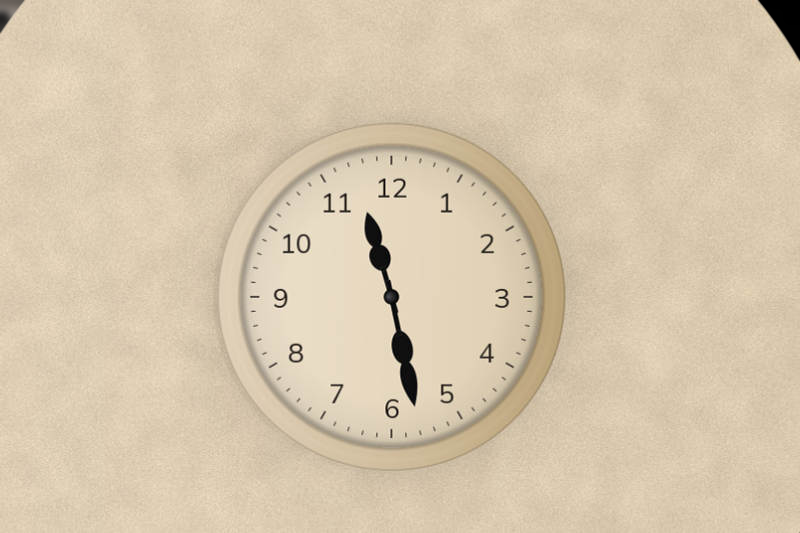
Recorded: 11.28
